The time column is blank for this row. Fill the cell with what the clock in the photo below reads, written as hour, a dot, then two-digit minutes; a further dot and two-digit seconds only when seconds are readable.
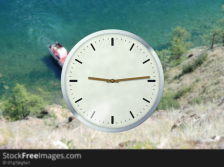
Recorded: 9.14
